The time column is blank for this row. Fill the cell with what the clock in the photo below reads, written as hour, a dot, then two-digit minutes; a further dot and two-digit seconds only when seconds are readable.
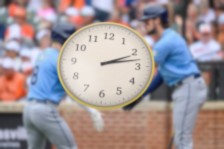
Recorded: 2.13
